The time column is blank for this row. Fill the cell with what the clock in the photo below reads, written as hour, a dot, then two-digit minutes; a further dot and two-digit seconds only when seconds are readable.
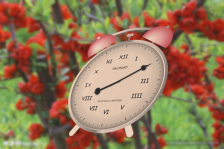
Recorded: 8.10
